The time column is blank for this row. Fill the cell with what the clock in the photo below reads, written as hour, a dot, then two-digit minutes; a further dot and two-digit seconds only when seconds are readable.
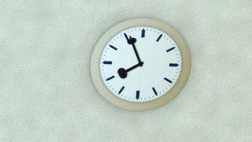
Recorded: 7.56
